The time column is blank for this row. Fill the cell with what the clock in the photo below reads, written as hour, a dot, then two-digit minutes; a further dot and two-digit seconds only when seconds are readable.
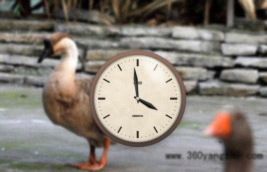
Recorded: 3.59
